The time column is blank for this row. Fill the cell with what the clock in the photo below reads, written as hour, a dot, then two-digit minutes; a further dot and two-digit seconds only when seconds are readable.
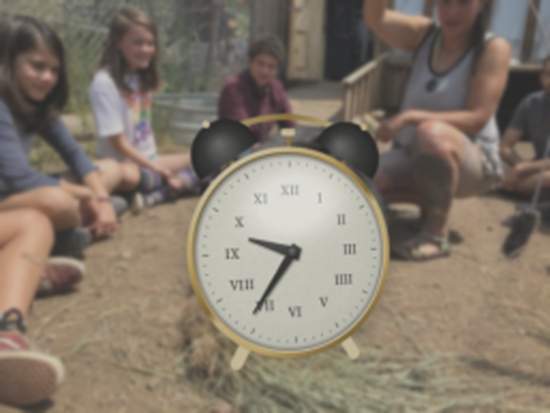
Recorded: 9.36
